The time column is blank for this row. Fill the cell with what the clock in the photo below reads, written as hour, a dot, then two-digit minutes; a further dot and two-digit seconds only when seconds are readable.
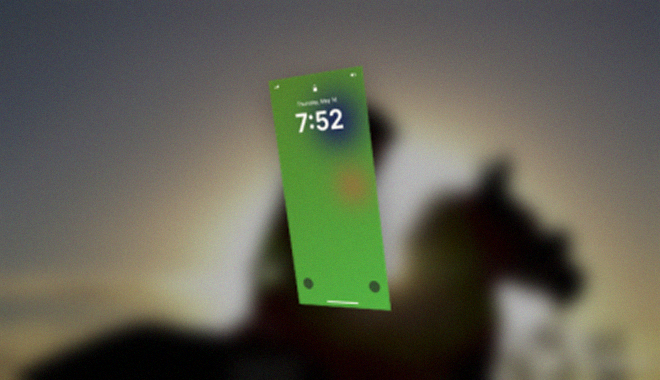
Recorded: 7.52
